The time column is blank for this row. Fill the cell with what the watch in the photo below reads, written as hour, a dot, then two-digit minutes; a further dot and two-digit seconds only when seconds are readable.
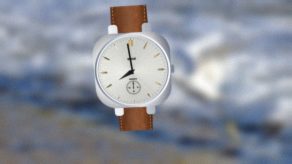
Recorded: 7.59
